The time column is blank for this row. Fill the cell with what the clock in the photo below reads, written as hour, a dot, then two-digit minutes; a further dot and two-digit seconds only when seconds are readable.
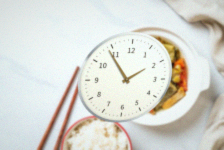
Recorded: 1.54
